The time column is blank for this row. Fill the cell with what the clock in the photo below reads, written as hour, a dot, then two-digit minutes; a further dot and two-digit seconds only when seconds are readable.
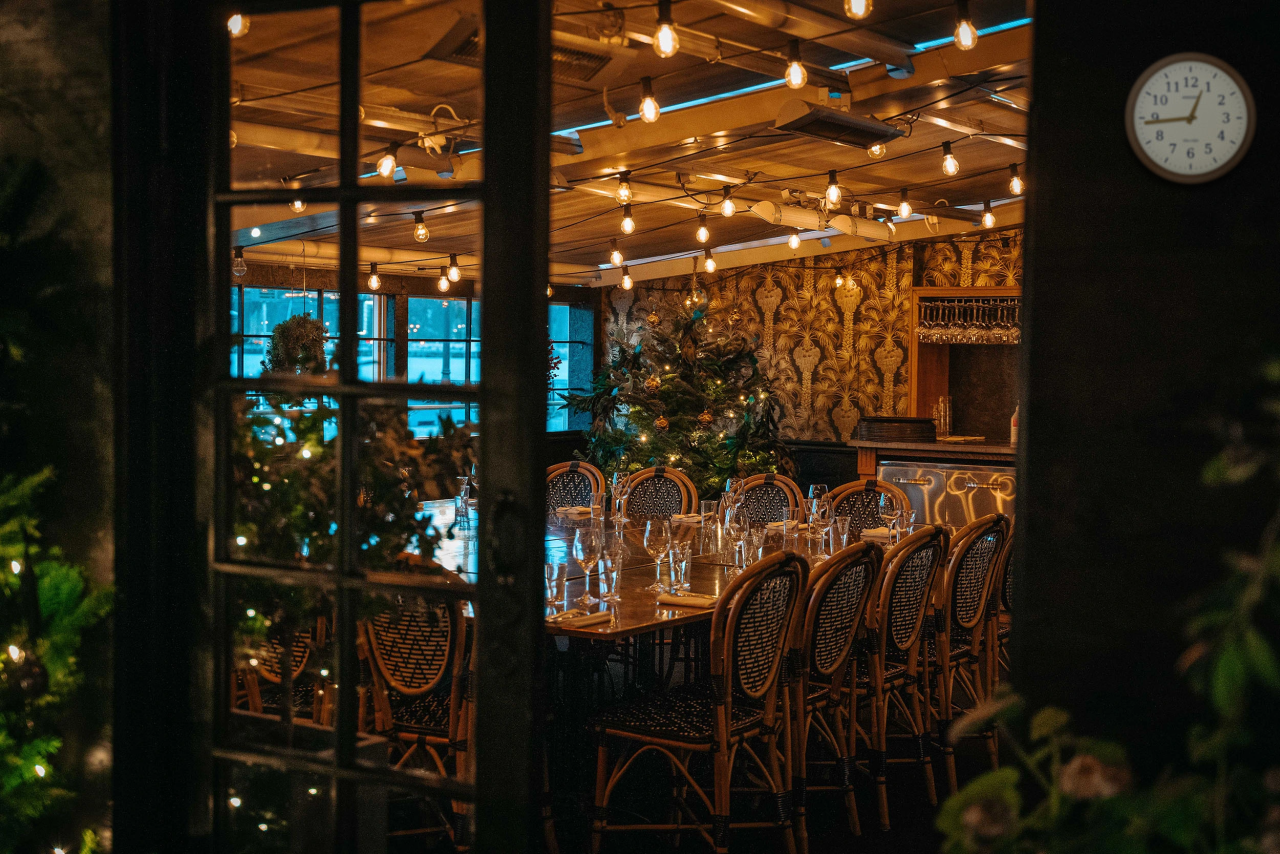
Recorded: 12.44
